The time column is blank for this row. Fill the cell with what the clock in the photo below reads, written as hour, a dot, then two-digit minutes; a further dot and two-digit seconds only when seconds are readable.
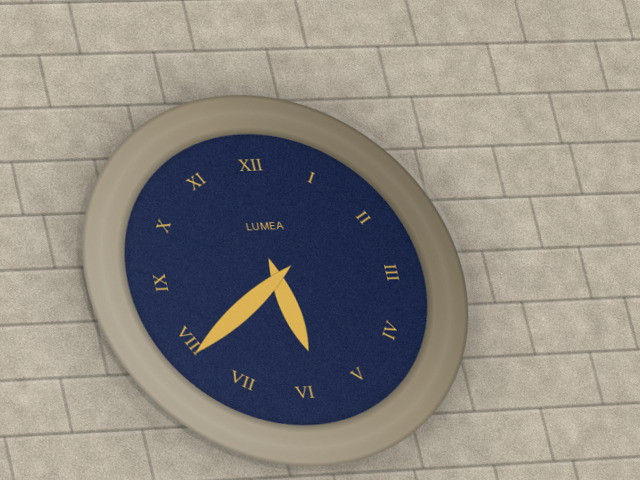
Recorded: 5.39
